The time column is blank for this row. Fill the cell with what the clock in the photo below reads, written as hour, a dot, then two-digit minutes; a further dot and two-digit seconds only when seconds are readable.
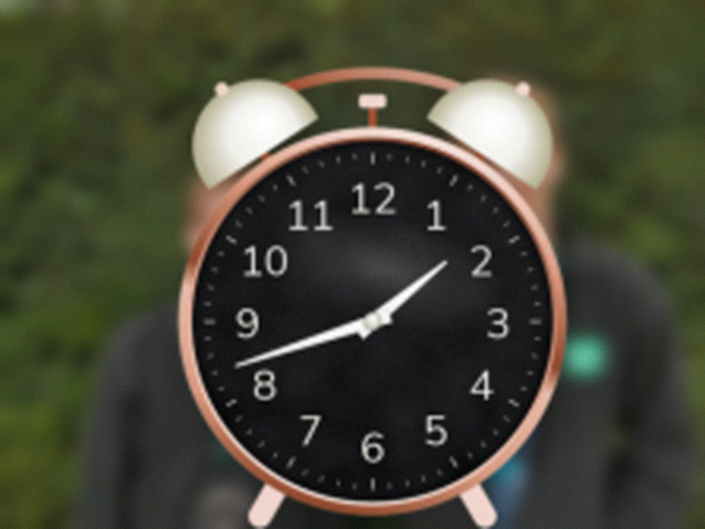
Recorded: 1.42
